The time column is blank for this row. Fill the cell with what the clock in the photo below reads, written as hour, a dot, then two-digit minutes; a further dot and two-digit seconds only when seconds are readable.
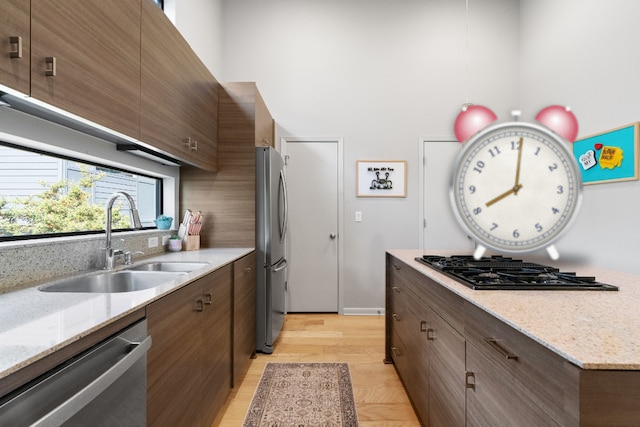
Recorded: 8.01
